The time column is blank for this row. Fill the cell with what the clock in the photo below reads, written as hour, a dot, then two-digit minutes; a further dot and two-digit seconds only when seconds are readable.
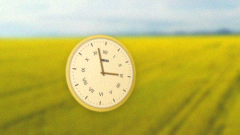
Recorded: 2.57
